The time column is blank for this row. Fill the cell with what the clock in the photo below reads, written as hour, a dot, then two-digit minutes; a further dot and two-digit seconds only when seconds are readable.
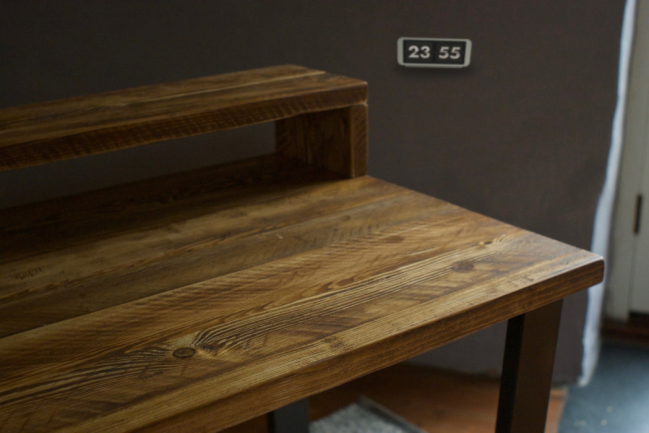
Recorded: 23.55
